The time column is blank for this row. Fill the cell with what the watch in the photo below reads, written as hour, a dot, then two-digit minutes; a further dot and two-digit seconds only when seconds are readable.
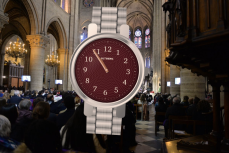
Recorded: 10.54
